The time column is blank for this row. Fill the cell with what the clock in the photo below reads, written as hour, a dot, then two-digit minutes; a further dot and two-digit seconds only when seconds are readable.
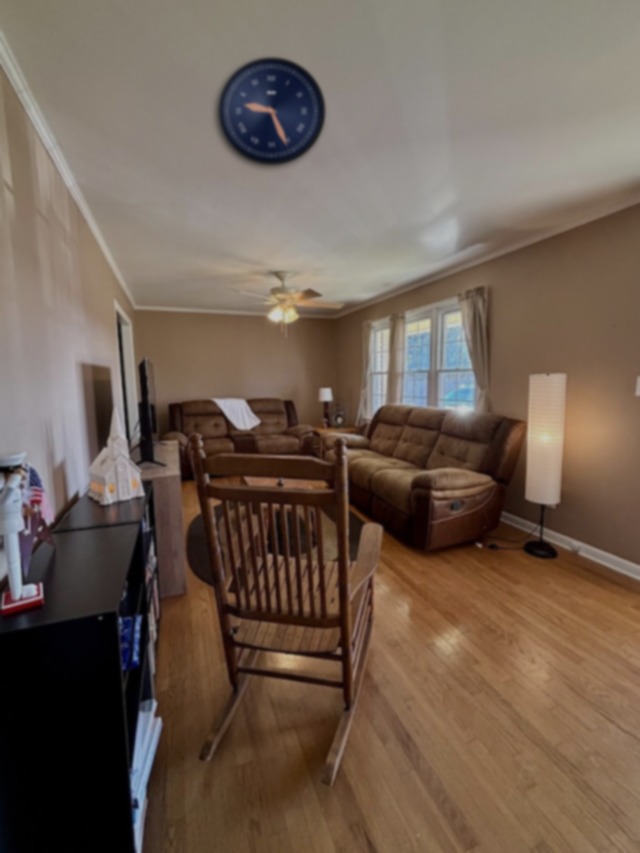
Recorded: 9.26
